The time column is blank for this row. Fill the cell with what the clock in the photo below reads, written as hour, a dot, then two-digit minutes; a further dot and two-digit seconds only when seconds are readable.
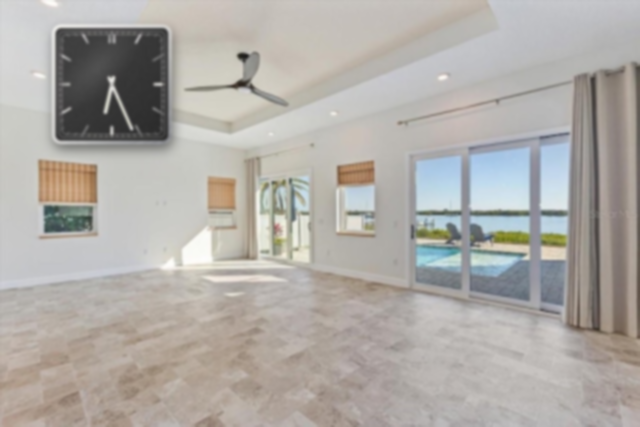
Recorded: 6.26
